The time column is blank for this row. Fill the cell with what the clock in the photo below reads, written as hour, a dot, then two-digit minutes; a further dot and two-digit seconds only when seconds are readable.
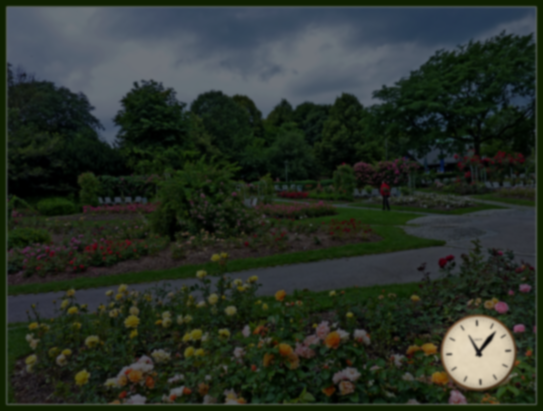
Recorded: 11.07
